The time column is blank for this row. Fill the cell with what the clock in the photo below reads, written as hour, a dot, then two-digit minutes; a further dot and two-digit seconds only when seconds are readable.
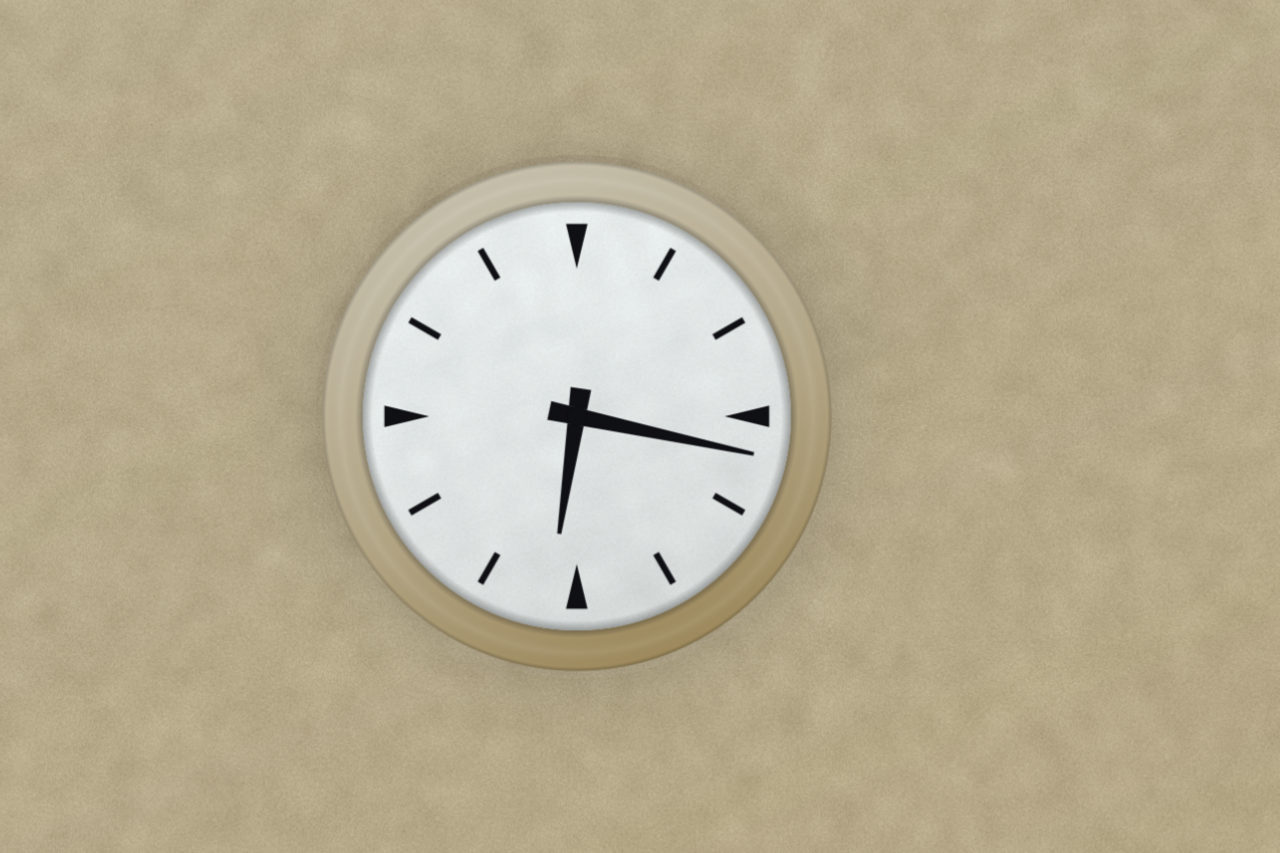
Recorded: 6.17
